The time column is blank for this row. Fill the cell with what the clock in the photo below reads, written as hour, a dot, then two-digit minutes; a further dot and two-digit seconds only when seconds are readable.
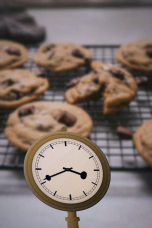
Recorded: 3.41
